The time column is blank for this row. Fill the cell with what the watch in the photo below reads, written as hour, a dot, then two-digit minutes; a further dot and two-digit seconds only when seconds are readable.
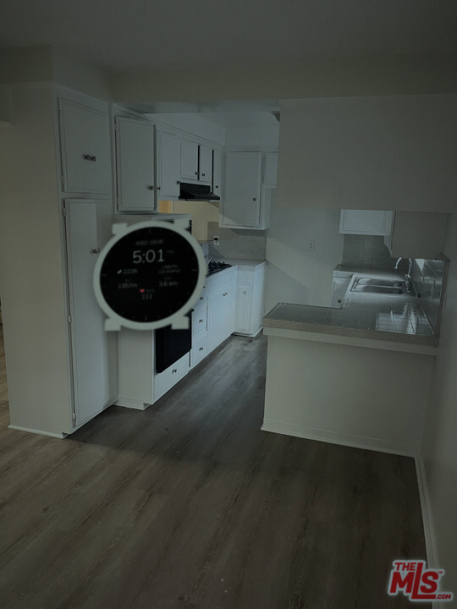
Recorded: 5.01
